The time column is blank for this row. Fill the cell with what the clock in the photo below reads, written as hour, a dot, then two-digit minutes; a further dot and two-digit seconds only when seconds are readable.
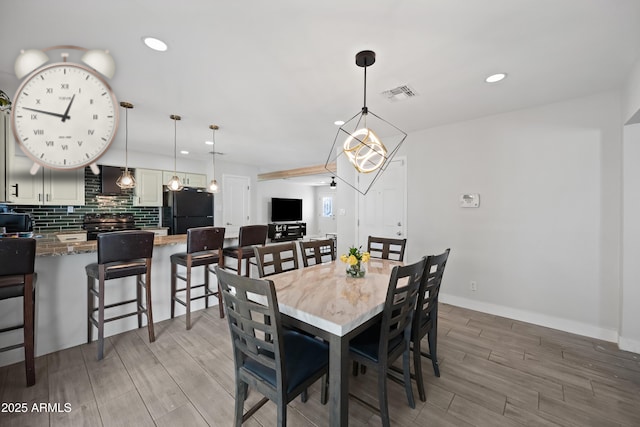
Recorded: 12.47
